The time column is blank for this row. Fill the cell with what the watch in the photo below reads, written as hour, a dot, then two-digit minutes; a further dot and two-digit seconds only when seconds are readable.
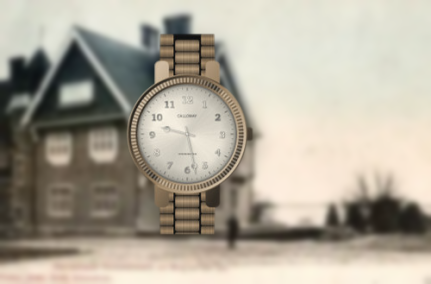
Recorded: 9.28
